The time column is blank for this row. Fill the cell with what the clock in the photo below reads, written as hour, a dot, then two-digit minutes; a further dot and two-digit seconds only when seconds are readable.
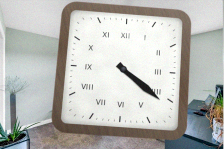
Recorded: 4.21
